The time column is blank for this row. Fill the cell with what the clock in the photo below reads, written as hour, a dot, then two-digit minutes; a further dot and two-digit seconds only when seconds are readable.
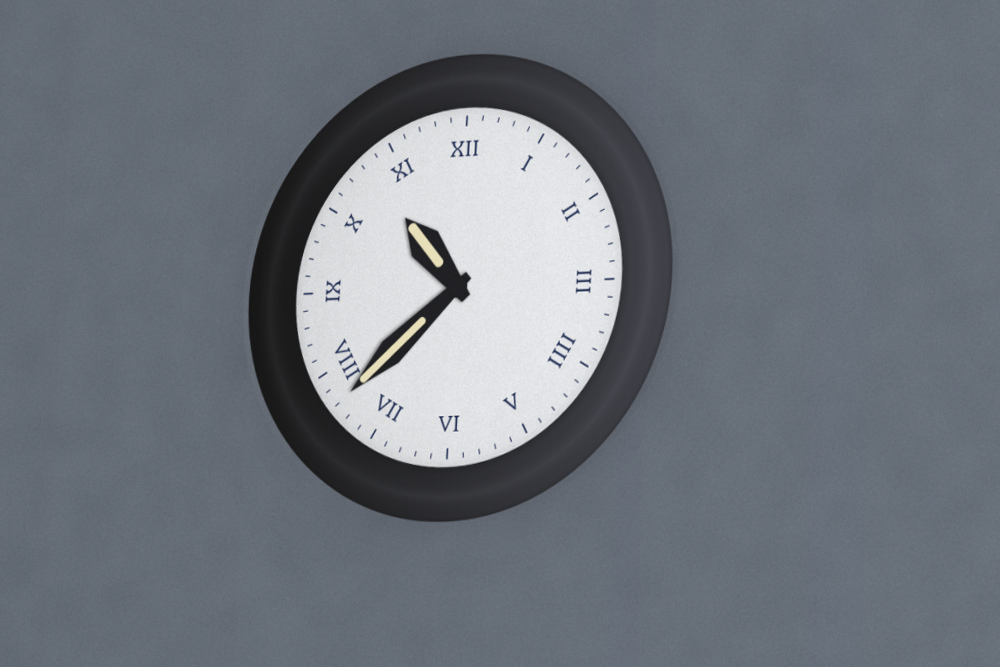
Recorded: 10.38
